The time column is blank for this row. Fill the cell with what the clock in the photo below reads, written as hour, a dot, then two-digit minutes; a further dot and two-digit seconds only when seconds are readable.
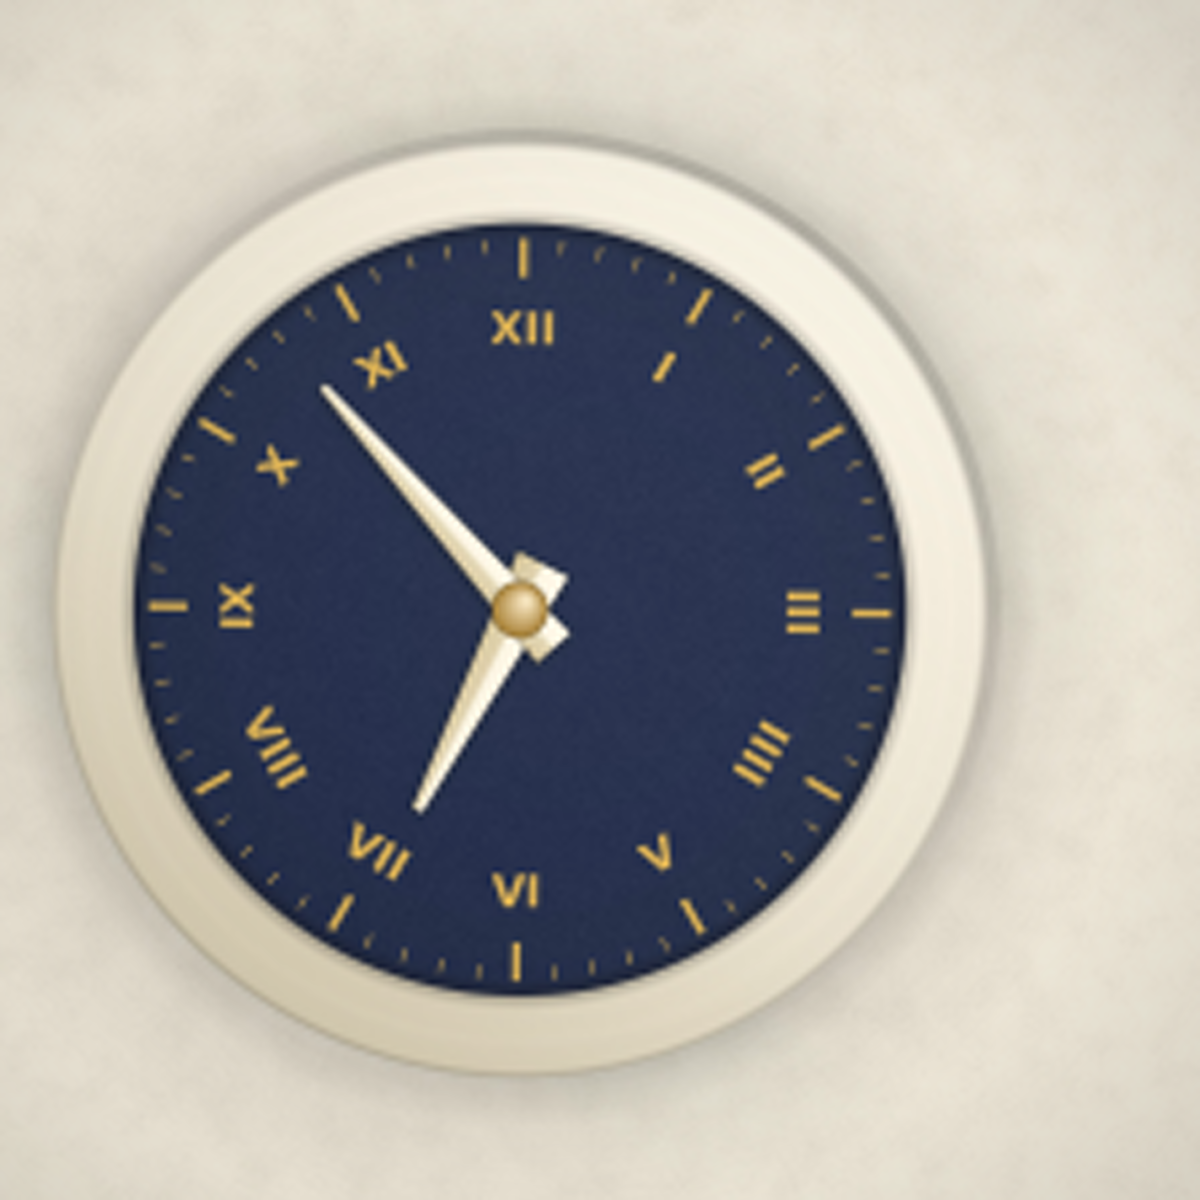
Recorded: 6.53
